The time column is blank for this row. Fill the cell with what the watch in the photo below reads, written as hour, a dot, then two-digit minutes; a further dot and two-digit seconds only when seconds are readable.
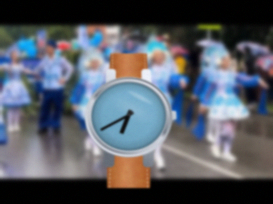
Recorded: 6.40
